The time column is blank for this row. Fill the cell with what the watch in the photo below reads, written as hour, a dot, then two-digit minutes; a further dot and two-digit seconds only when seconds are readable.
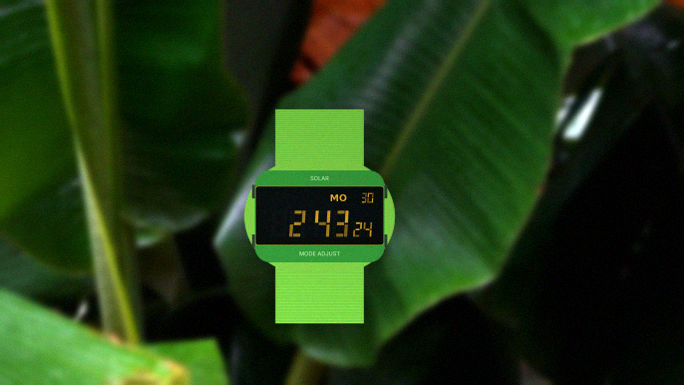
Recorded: 2.43.24
